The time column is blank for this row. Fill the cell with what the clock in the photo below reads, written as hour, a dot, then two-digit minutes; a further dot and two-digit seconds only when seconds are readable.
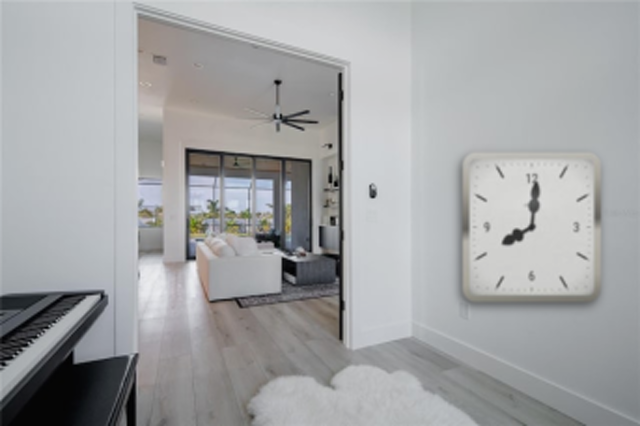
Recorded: 8.01
